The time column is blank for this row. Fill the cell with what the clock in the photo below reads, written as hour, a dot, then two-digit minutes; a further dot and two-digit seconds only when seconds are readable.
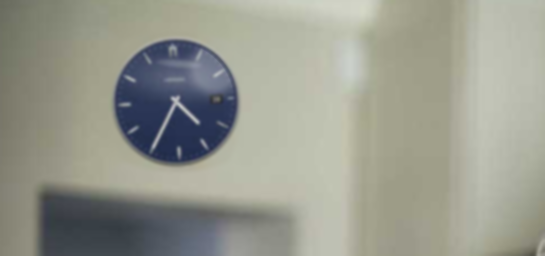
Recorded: 4.35
